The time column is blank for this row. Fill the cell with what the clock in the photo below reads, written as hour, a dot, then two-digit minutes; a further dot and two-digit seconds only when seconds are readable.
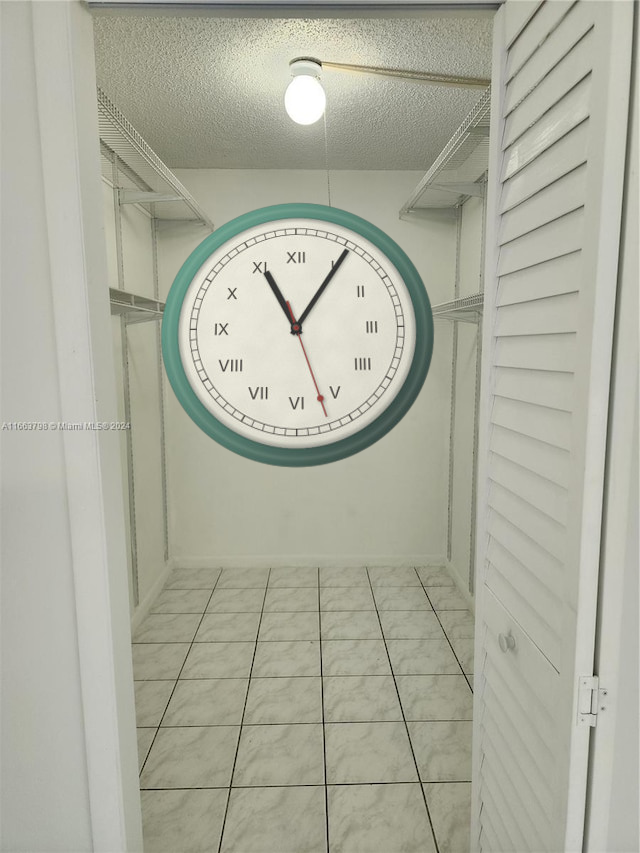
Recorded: 11.05.27
